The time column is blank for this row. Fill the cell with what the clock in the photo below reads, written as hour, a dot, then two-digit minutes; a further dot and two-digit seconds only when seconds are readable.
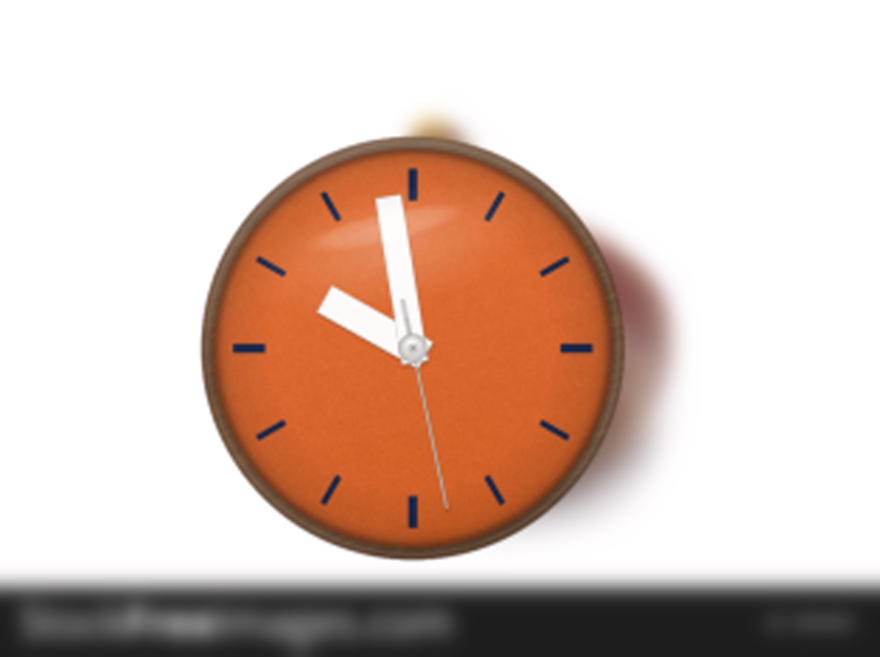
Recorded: 9.58.28
